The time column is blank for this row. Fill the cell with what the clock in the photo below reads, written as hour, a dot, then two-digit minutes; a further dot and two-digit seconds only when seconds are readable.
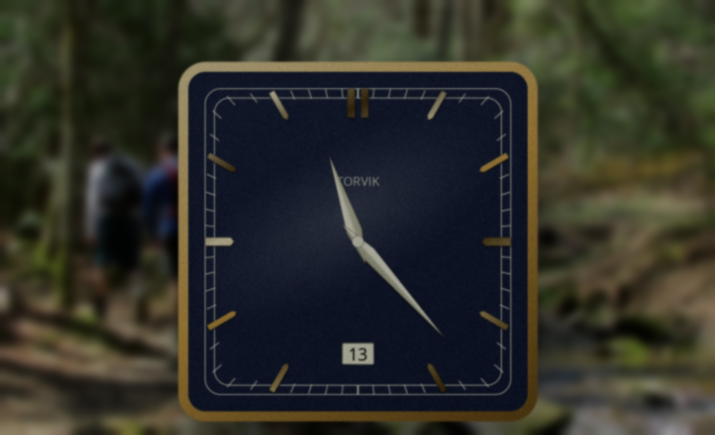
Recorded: 11.23
